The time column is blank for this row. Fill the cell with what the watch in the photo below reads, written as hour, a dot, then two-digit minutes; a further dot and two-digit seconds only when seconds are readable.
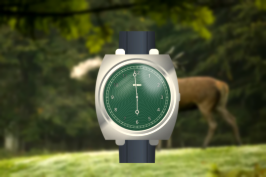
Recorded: 5.59
